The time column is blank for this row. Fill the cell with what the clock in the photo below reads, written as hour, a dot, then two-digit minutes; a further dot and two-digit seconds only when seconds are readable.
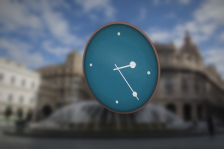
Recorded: 2.23
